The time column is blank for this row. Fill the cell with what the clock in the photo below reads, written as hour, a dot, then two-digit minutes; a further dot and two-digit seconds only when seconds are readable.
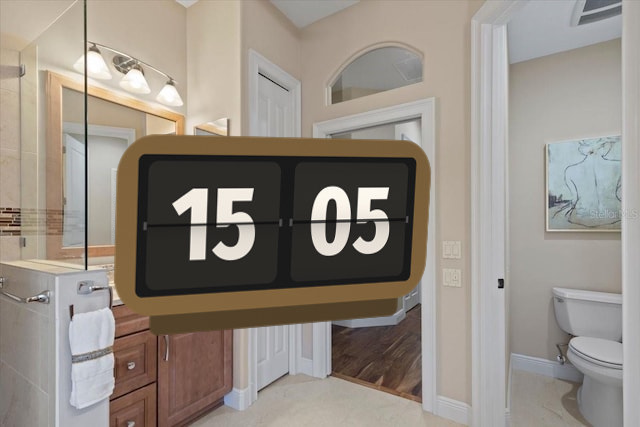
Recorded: 15.05
